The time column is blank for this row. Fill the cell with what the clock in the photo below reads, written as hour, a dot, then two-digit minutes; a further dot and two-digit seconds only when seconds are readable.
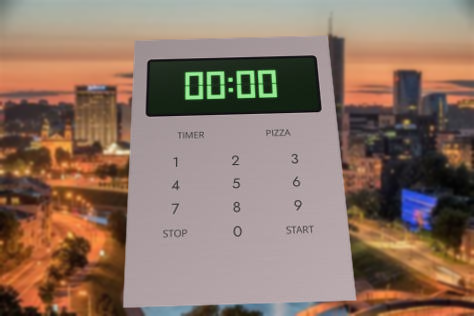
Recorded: 0.00
